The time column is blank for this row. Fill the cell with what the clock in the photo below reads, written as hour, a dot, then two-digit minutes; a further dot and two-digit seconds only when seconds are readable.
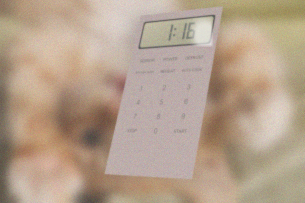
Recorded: 1.16
